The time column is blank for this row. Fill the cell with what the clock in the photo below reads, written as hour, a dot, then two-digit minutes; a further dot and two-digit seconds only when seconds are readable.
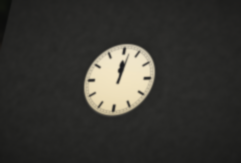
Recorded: 12.02
